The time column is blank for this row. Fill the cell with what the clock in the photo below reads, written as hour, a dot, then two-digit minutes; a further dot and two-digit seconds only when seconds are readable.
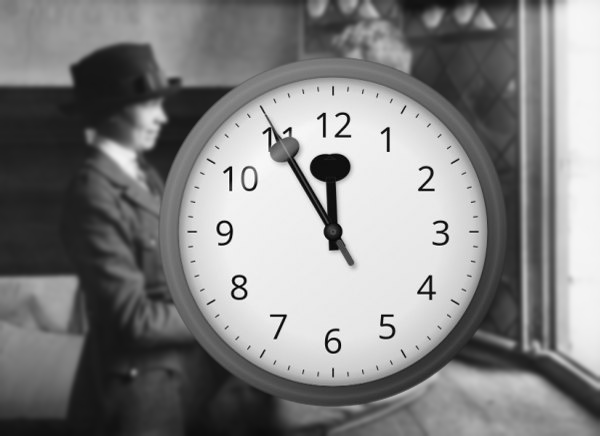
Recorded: 11.54.55
